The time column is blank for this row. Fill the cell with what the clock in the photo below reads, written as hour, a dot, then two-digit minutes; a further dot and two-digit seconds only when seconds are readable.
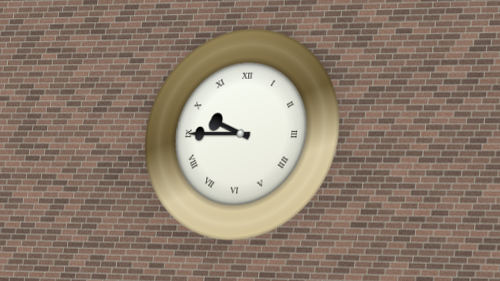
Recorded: 9.45
